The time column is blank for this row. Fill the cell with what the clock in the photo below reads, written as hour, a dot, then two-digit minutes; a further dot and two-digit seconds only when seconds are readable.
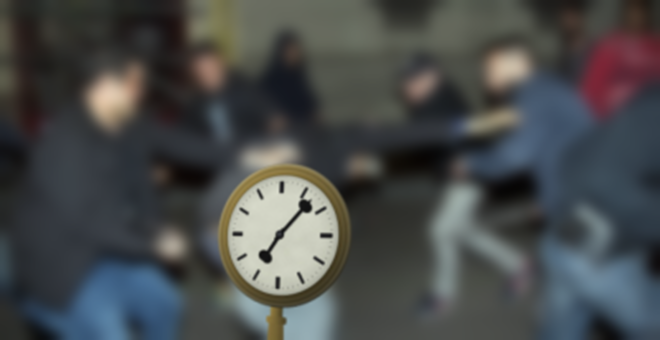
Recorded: 7.07
